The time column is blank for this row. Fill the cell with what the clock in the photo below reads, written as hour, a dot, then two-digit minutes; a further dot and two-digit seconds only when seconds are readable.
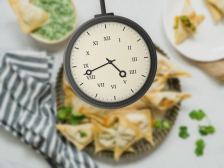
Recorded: 4.42
